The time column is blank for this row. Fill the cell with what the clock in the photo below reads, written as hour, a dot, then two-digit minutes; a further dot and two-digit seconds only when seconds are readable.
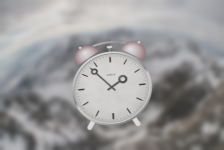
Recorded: 1.53
